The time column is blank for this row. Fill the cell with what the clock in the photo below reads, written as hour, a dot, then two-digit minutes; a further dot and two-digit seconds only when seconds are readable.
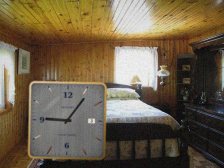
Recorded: 9.06
